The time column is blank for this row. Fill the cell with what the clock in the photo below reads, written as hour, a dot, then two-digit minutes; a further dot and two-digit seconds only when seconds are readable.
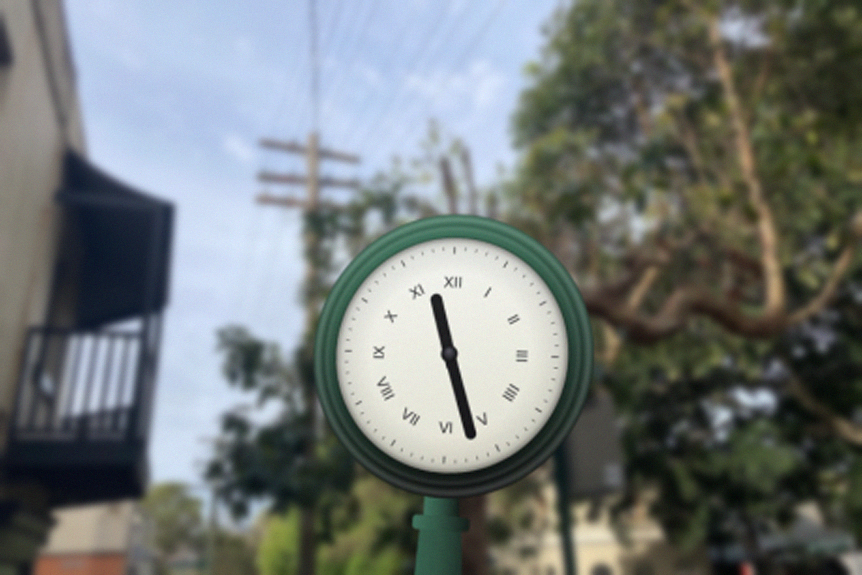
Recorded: 11.27
